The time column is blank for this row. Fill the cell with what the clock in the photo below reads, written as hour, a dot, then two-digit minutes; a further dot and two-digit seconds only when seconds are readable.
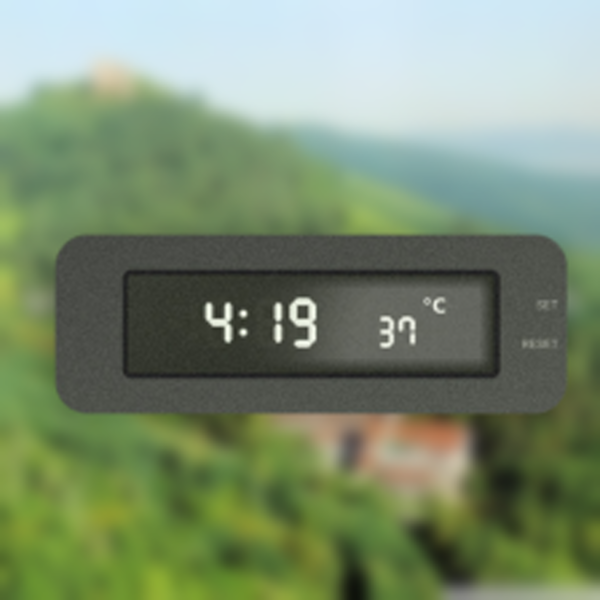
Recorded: 4.19
